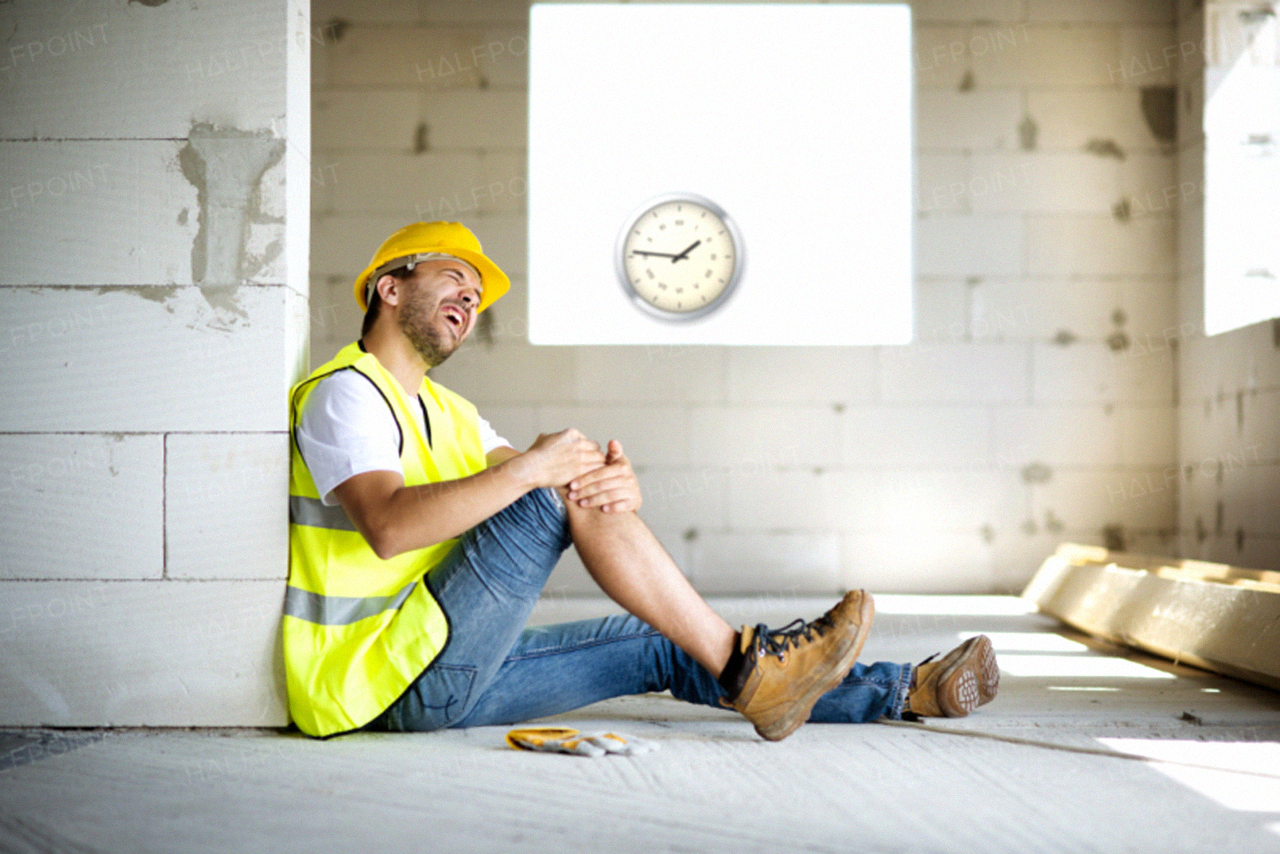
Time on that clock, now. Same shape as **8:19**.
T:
**1:46**
